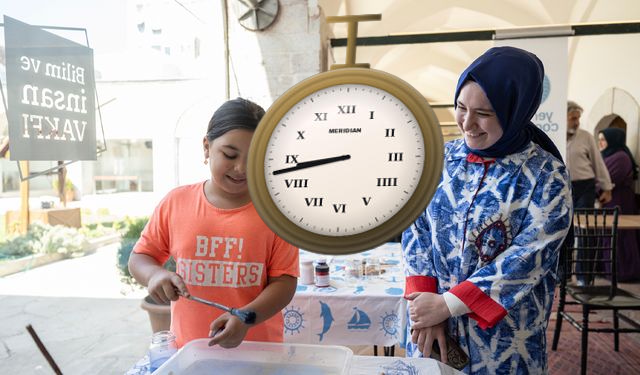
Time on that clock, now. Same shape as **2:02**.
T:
**8:43**
